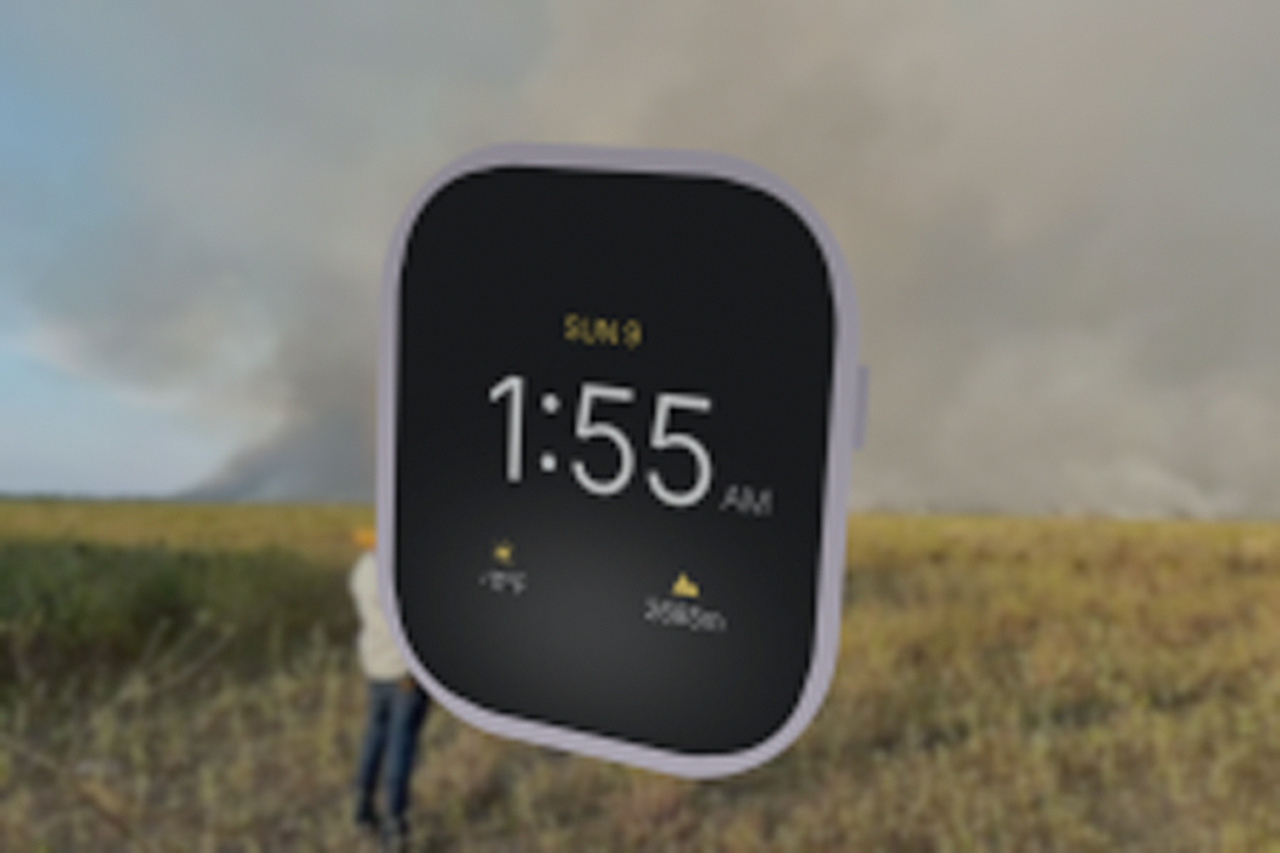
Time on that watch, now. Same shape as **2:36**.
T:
**1:55**
